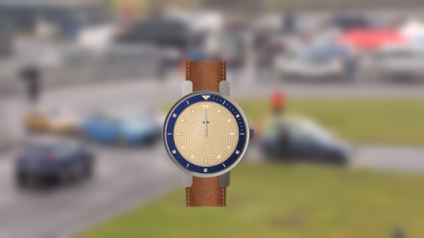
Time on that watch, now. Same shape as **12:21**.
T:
**12:00**
